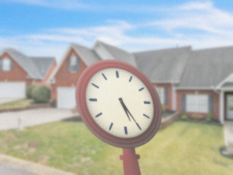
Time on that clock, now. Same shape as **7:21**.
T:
**5:25**
